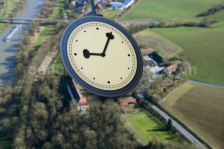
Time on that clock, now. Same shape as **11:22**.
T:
**9:05**
